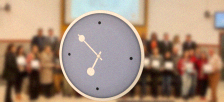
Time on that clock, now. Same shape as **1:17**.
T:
**6:52**
